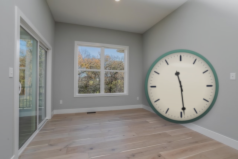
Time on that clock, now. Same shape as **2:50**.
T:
**11:29**
